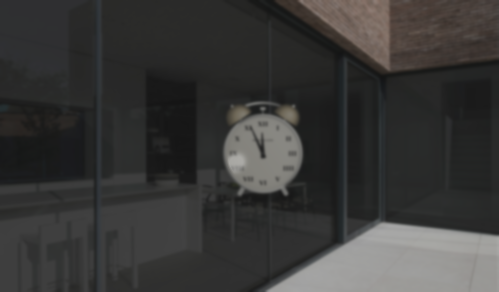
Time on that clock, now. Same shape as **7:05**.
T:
**11:56**
